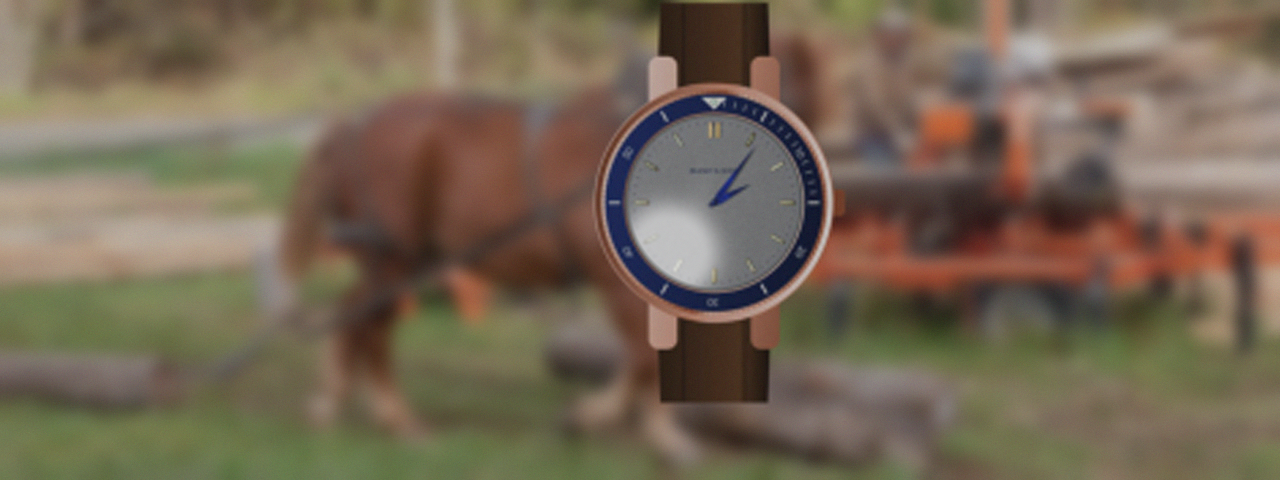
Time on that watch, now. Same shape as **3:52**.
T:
**2:06**
